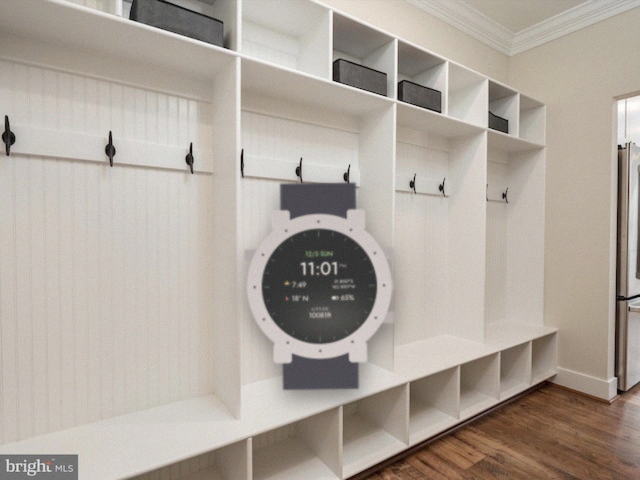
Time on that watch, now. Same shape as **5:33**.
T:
**11:01**
